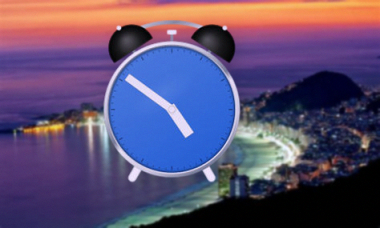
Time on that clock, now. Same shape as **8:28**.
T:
**4:51**
